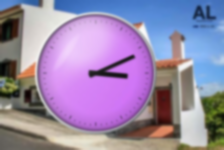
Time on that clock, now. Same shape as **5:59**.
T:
**3:11**
